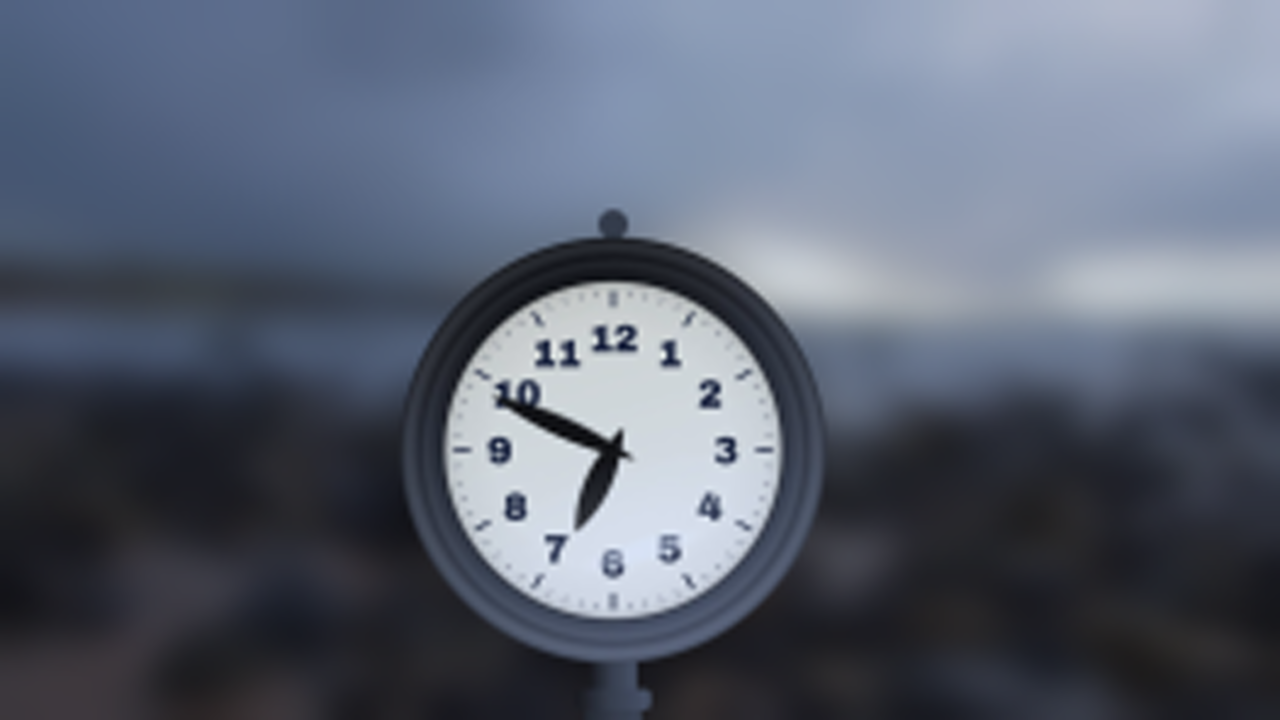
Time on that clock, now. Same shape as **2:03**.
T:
**6:49**
